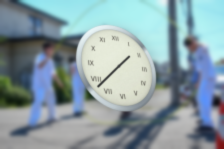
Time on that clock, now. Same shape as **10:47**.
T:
**1:38**
